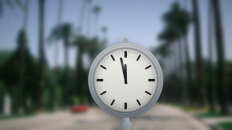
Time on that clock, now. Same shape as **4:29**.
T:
**11:58**
